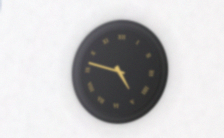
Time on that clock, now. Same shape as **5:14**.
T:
**4:47**
